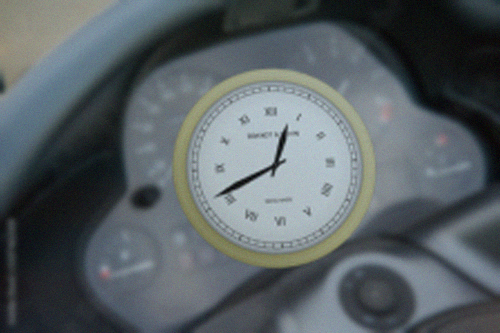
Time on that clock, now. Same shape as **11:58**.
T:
**12:41**
